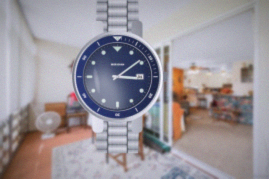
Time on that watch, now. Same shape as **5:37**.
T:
**3:09**
